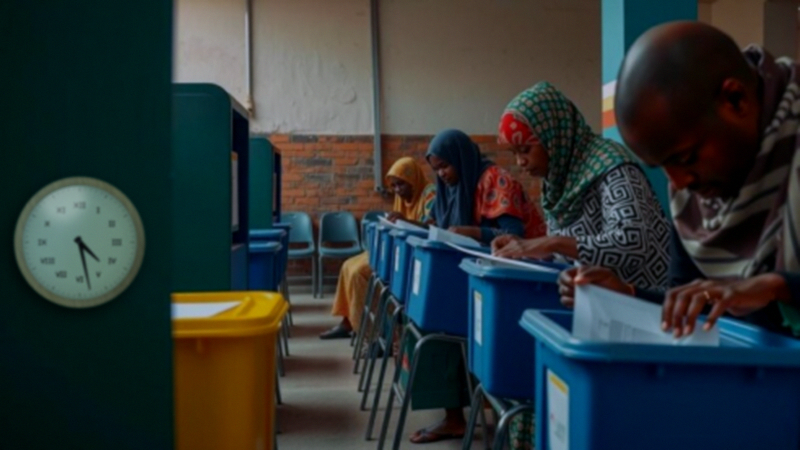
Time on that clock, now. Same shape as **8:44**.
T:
**4:28**
